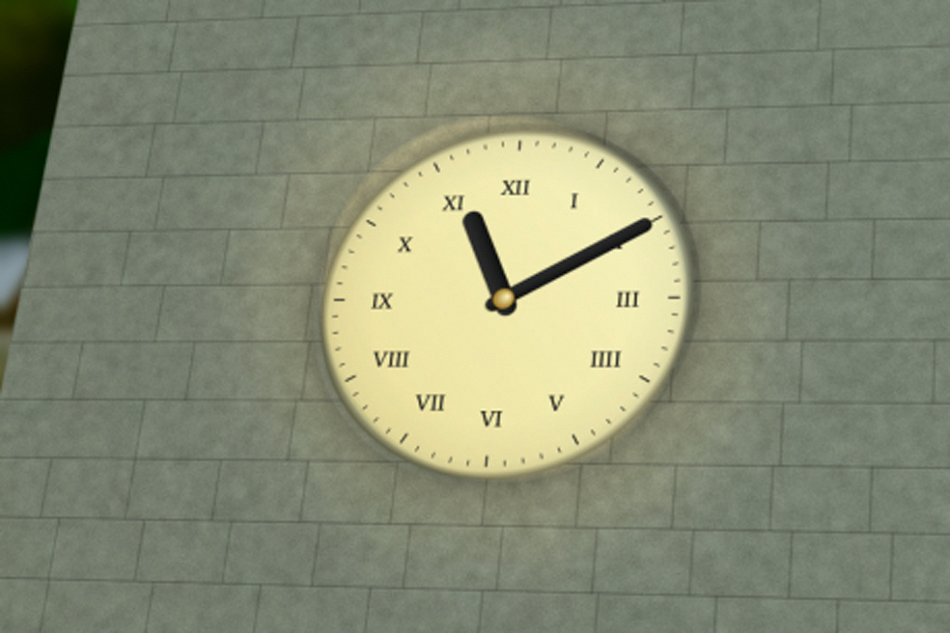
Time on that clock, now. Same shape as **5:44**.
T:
**11:10**
